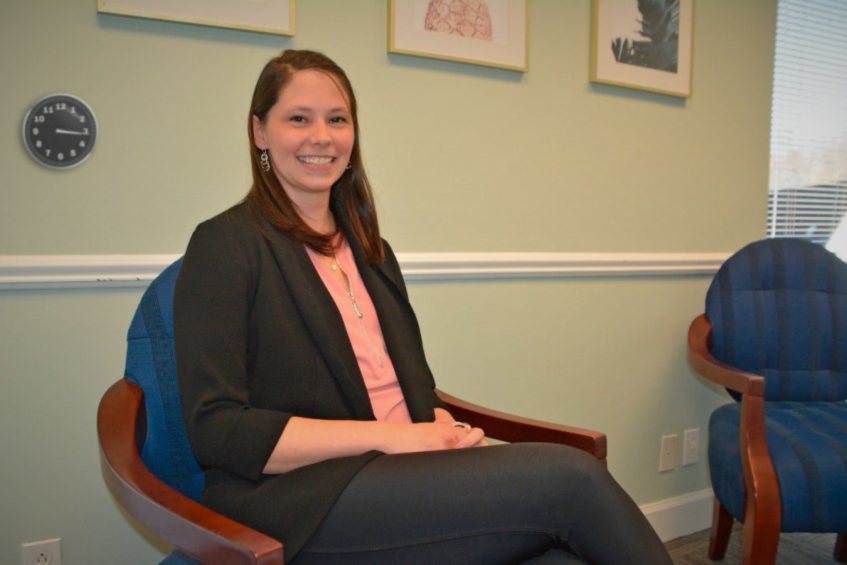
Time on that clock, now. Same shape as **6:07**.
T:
**3:16**
